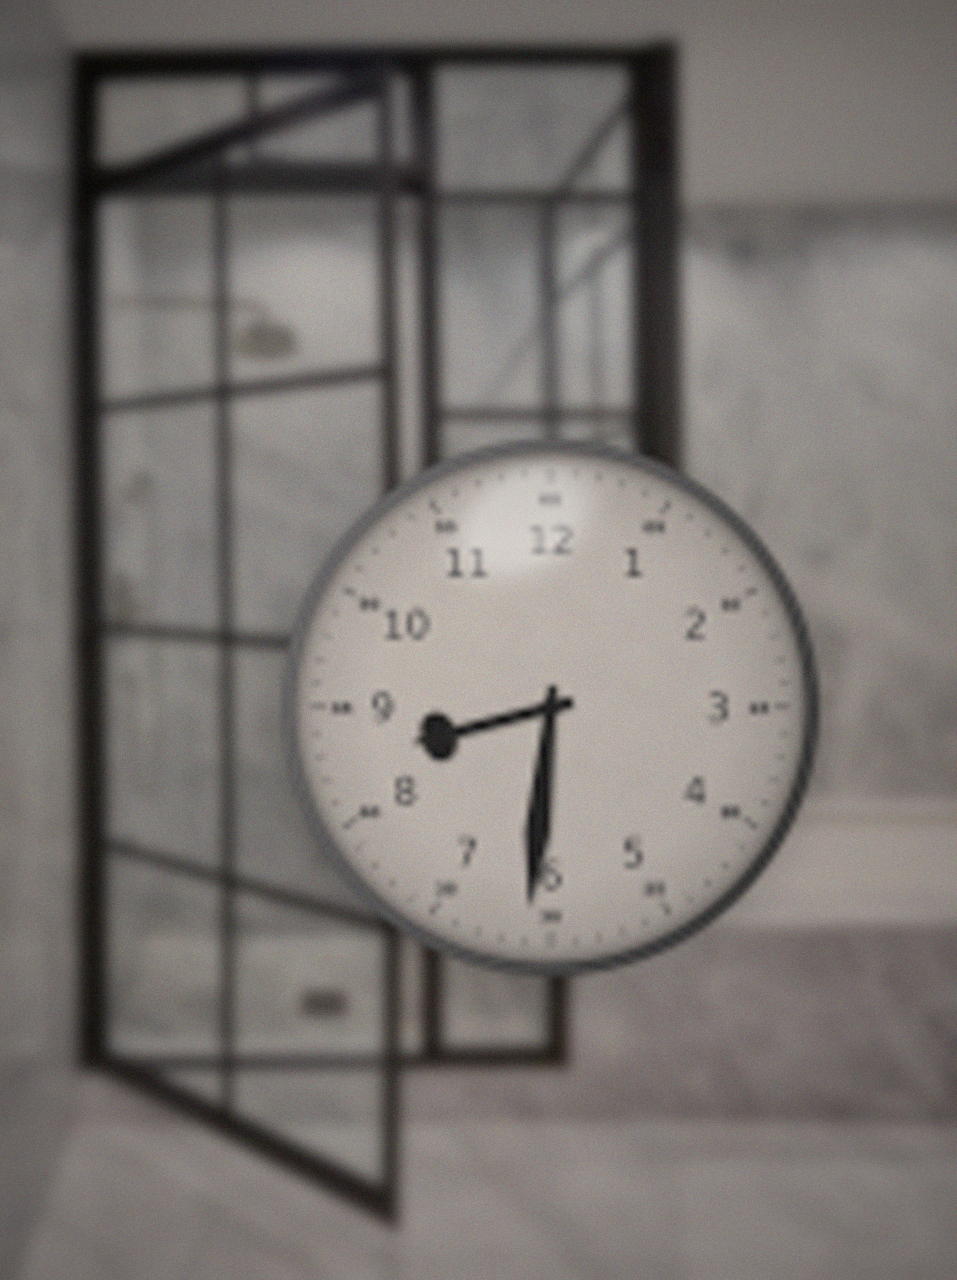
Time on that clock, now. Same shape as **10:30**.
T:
**8:31**
